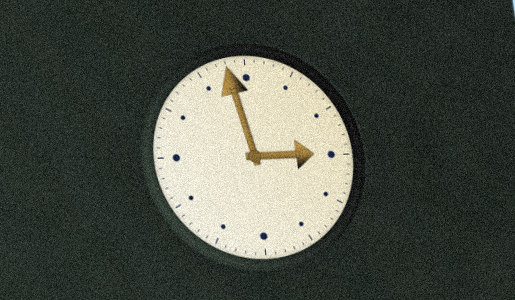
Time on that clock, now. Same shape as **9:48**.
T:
**2:58**
